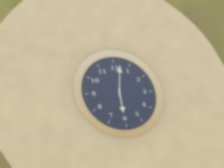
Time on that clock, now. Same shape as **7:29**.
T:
**6:02**
